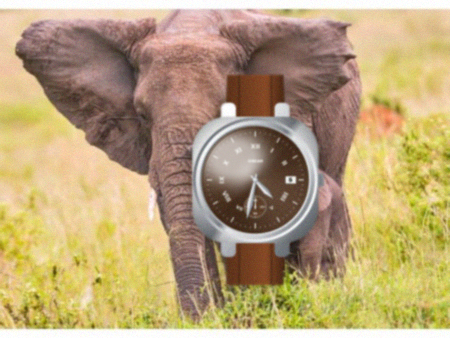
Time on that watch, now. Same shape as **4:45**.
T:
**4:32**
